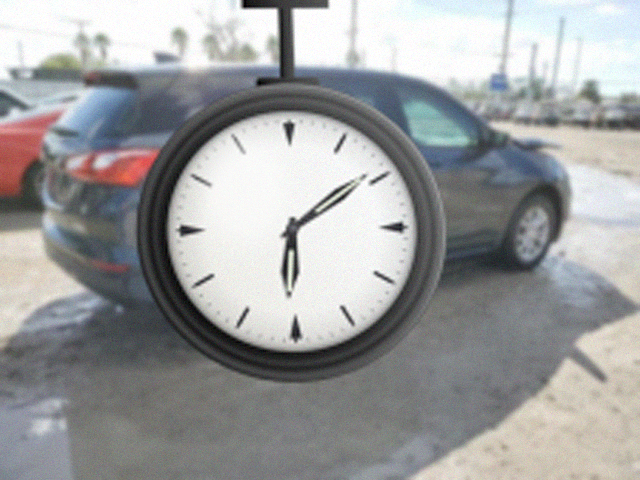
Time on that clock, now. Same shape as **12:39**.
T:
**6:09**
